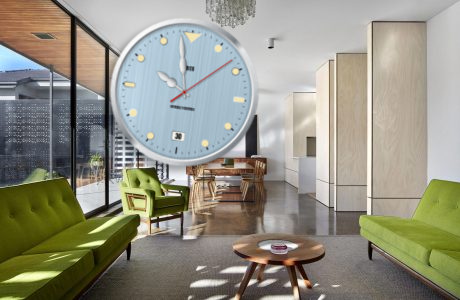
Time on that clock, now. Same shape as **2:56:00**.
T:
**9:58:08**
